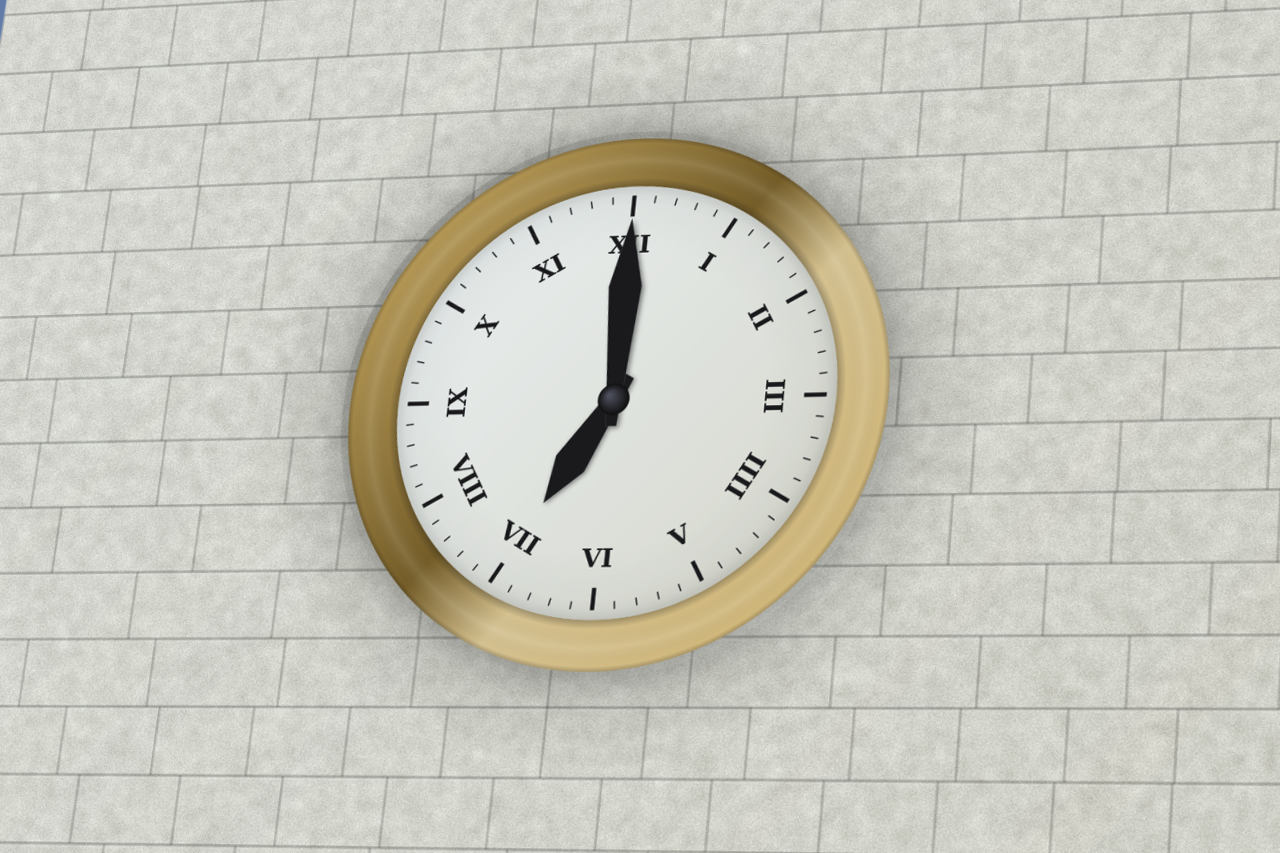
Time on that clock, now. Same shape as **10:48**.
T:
**7:00**
